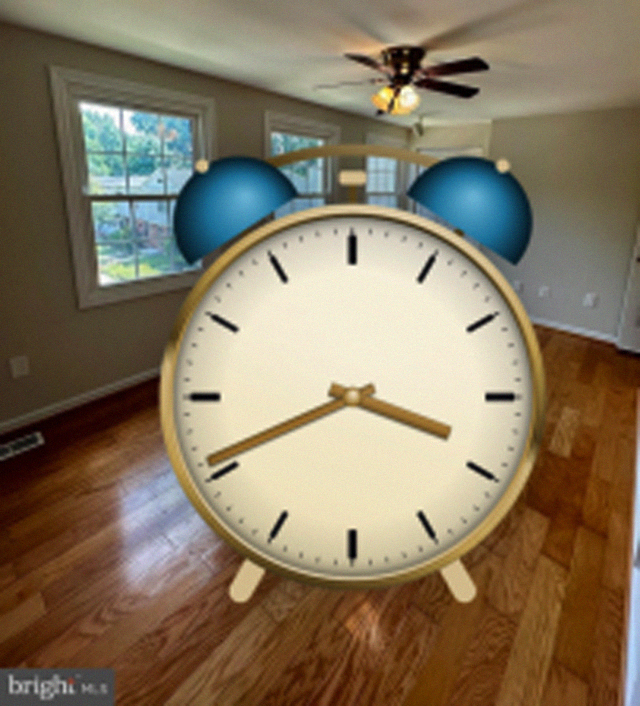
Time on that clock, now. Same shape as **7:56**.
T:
**3:41**
